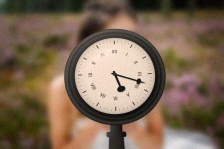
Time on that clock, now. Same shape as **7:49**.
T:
**5:18**
